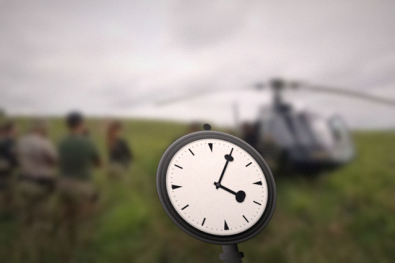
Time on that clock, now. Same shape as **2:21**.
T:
**4:05**
